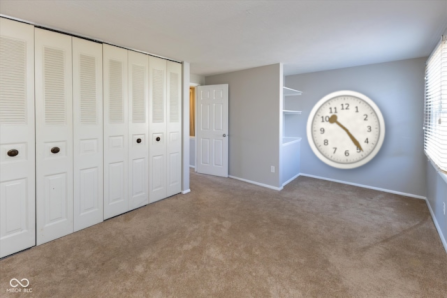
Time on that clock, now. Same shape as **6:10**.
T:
**10:24**
